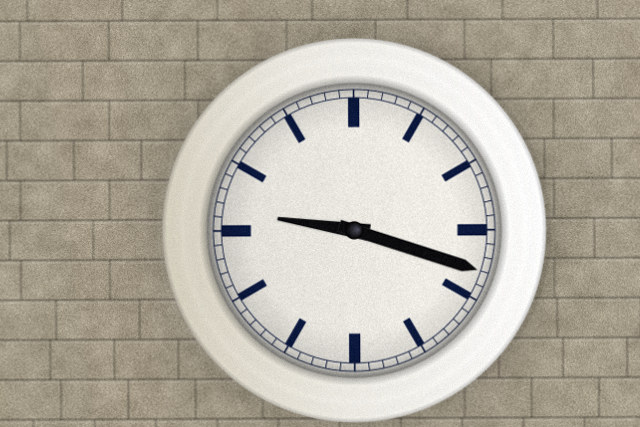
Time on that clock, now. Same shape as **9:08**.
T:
**9:18**
